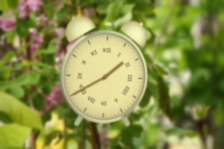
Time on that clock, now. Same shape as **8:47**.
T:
**1:40**
